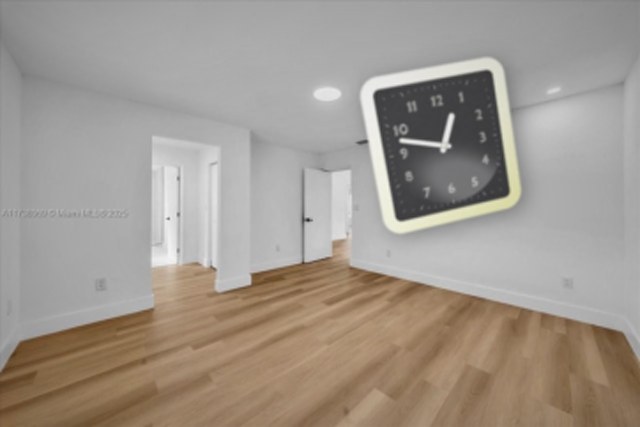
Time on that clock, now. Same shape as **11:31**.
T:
**12:48**
